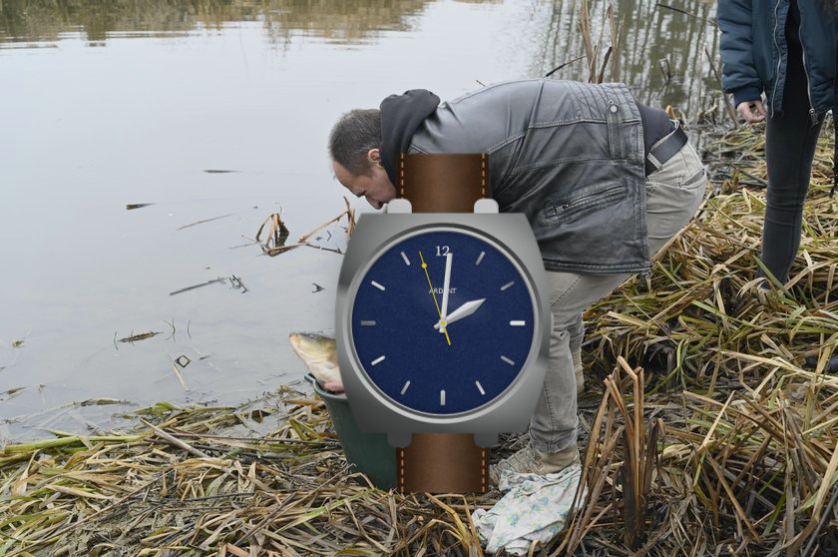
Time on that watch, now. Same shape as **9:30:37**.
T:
**2:00:57**
